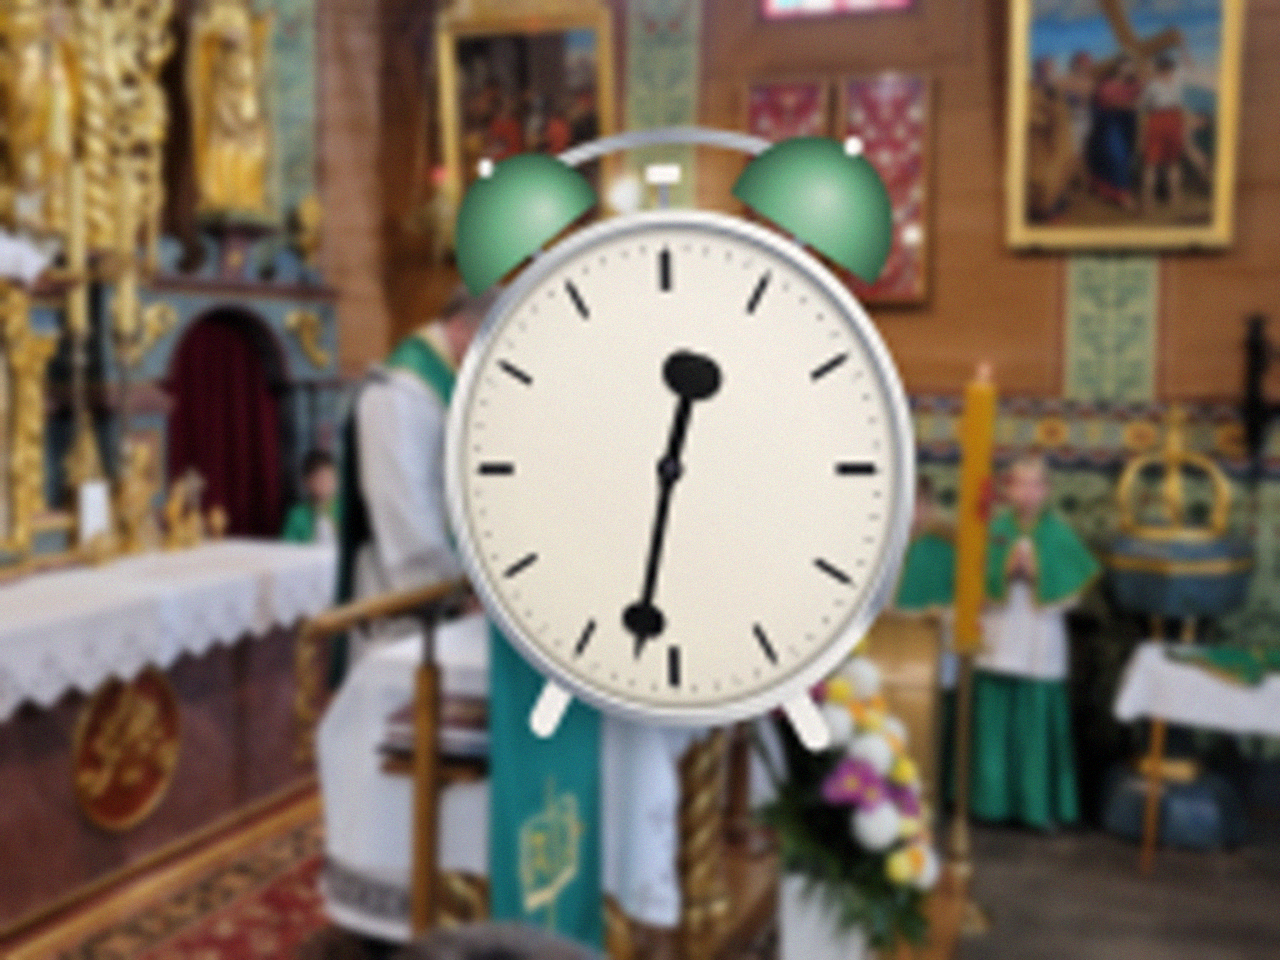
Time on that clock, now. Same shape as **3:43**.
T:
**12:32**
